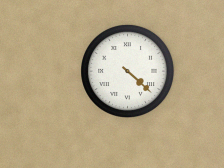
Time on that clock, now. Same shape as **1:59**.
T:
**4:22**
